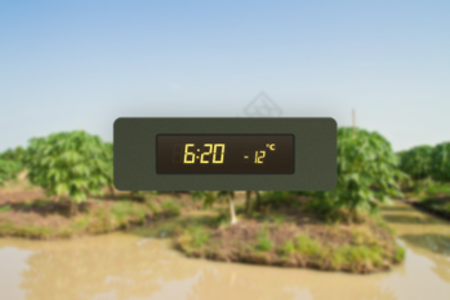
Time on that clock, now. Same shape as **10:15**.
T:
**6:20**
